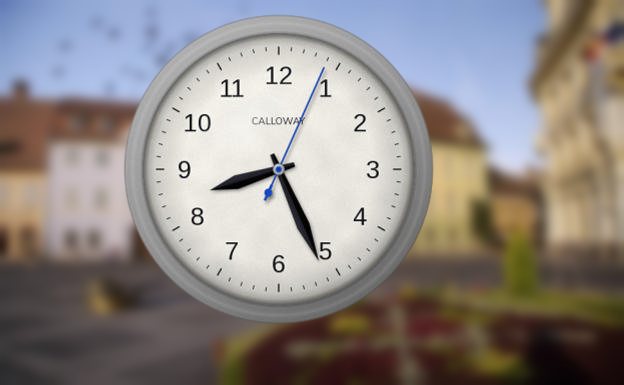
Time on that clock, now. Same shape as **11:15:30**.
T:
**8:26:04**
